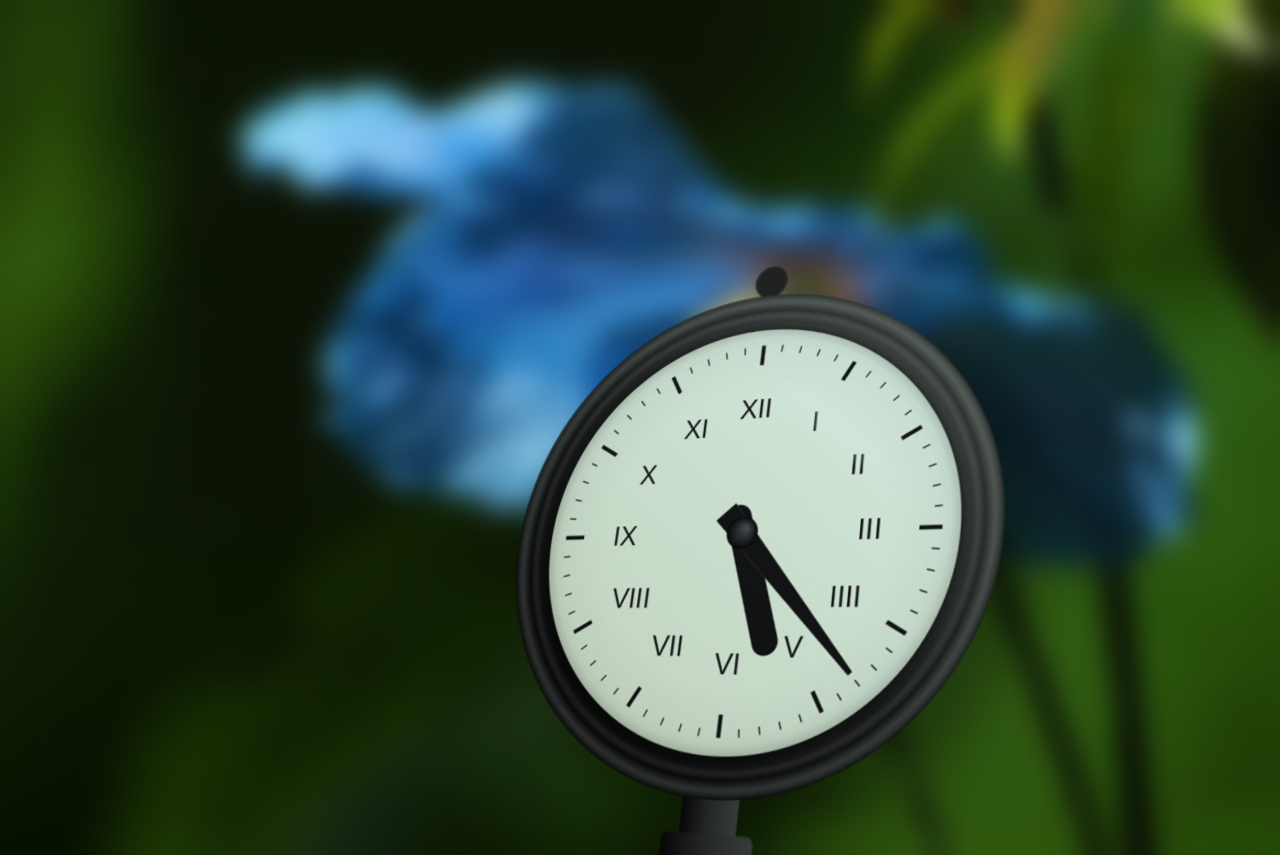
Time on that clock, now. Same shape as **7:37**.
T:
**5:23**
